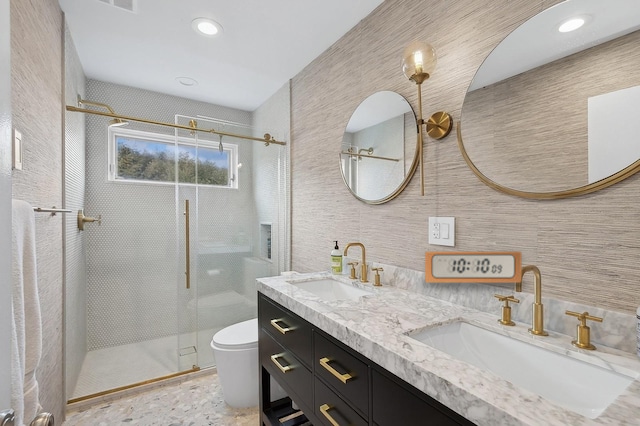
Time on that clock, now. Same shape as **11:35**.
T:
**10:10**
